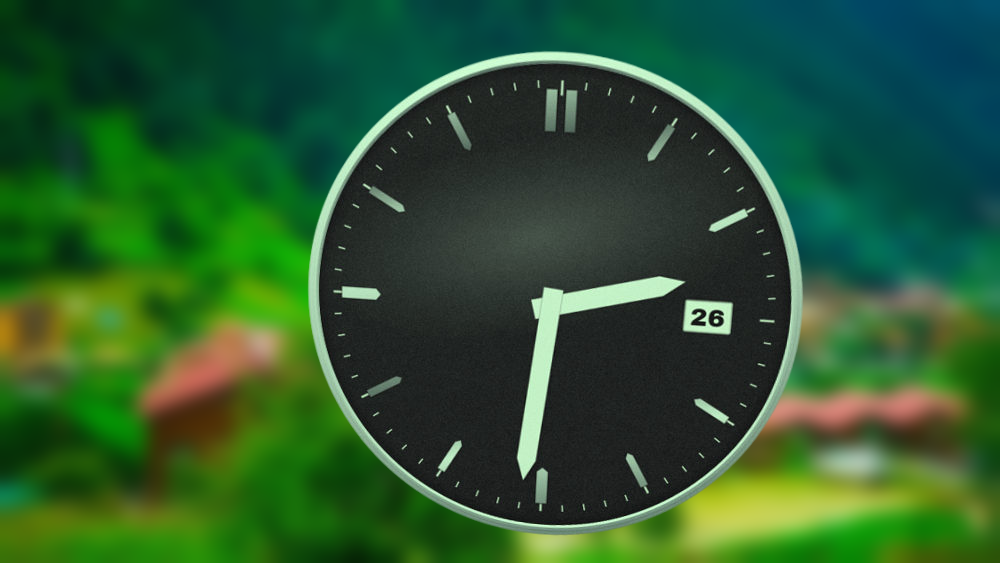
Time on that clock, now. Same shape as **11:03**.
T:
**2:31**
